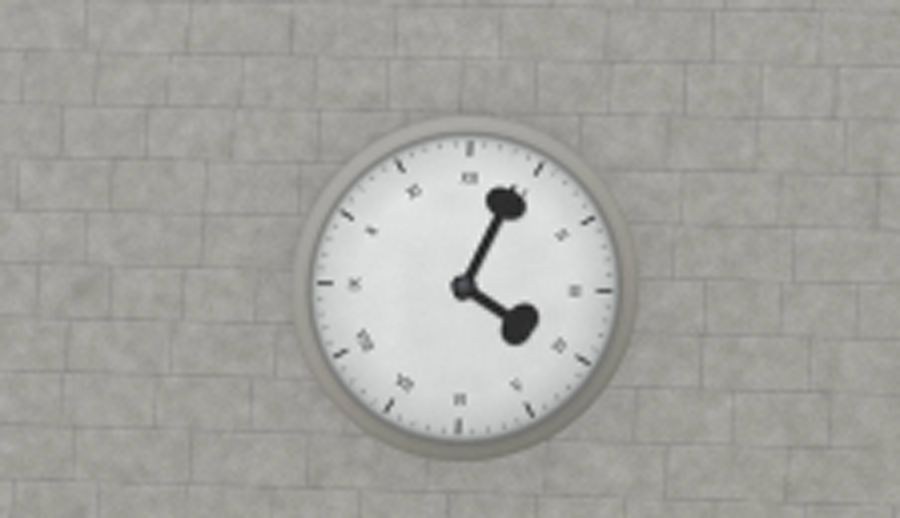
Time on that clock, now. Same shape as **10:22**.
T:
**4:04**
